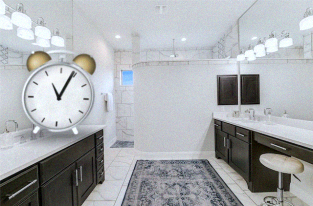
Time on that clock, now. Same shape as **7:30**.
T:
**11:04**
